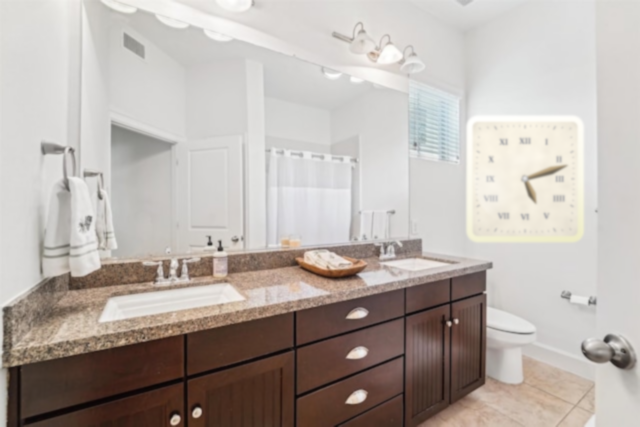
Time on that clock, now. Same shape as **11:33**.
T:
**5:12**
